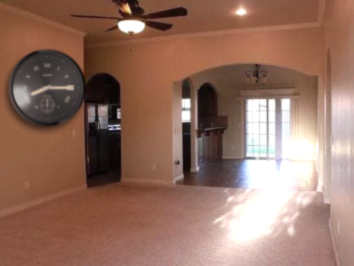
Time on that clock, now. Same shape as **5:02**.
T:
**8:15**
